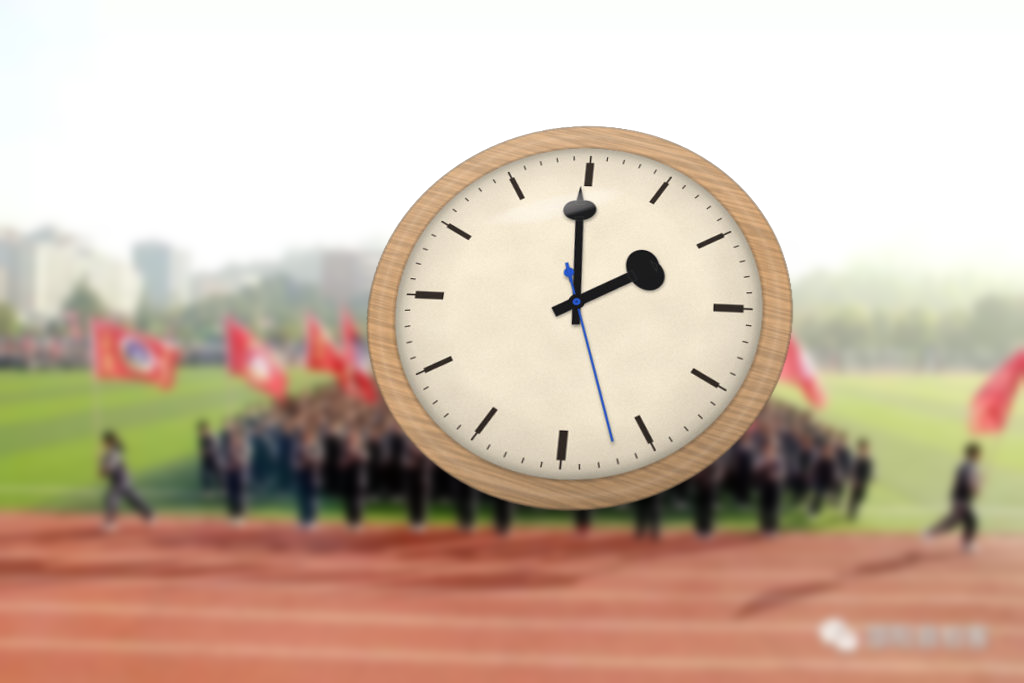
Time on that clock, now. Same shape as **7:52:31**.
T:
**1:59:27**
